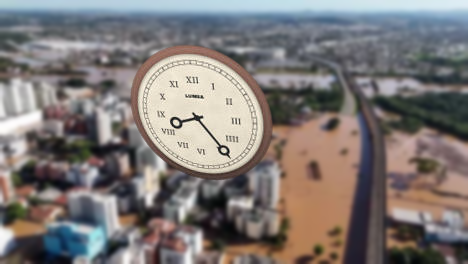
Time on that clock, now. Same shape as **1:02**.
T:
**8:24**
